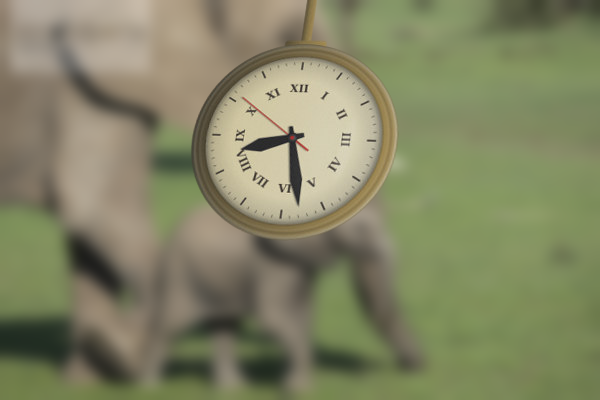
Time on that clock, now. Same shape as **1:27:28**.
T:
**8:27:51**
